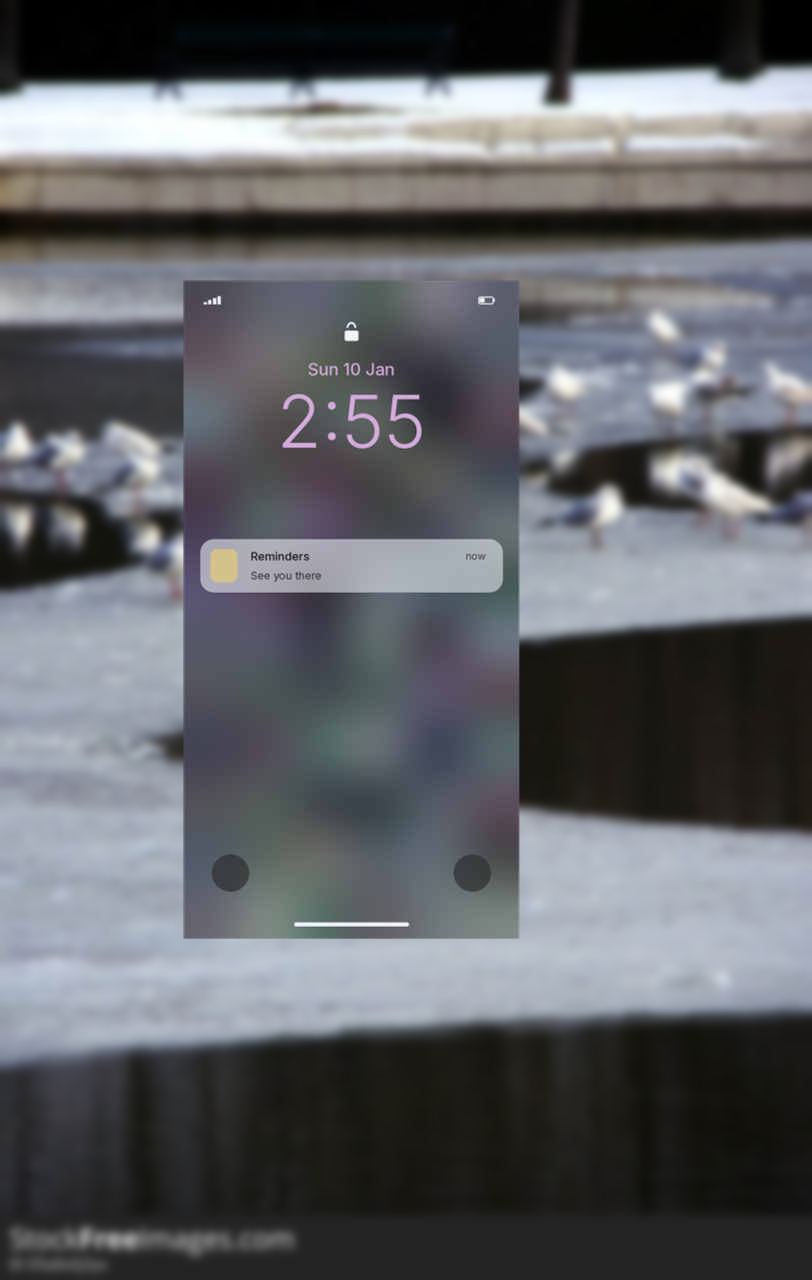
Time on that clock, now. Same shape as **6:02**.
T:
**2:55**
